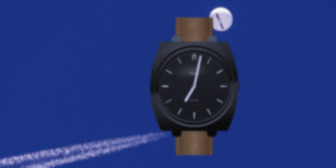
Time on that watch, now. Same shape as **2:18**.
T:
**7:02**
